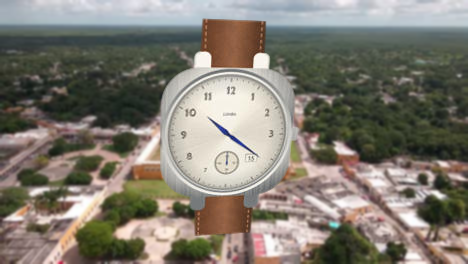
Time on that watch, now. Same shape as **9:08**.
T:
**10:21**
